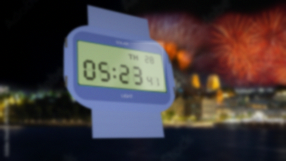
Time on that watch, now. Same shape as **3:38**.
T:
**5:23**
